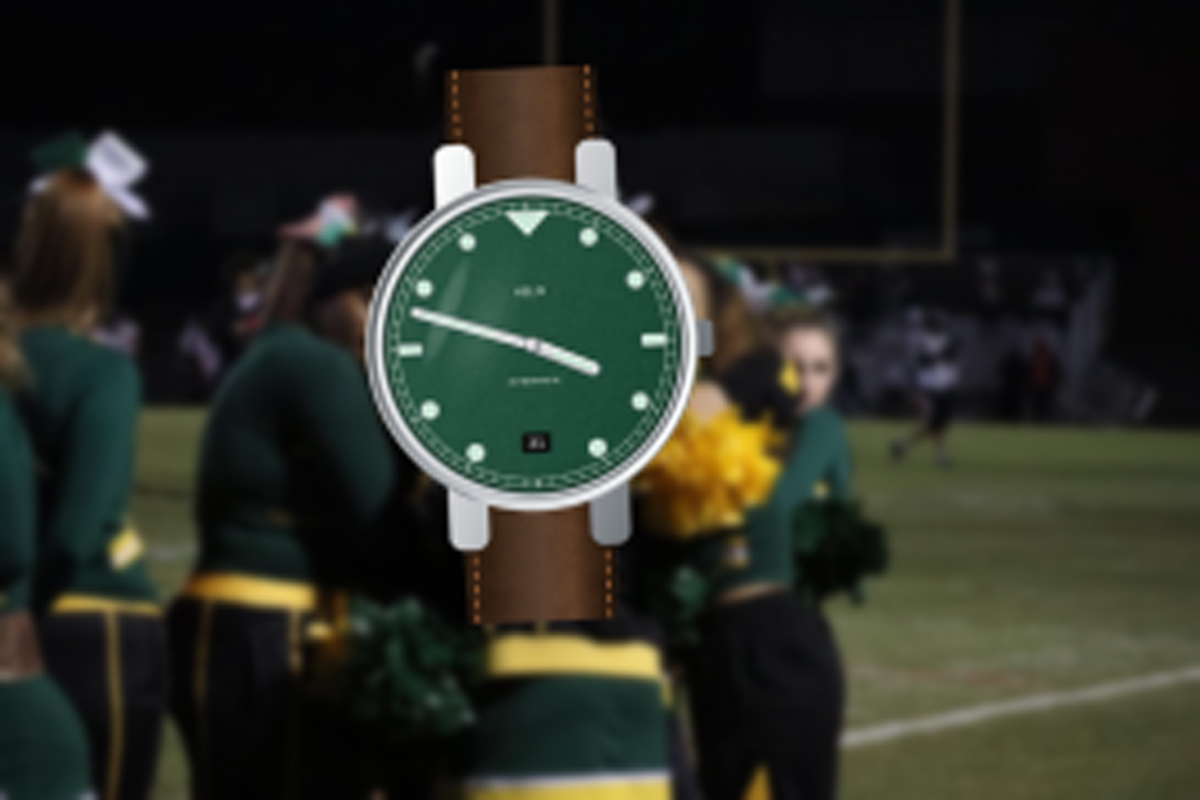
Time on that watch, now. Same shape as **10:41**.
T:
**3:48**
